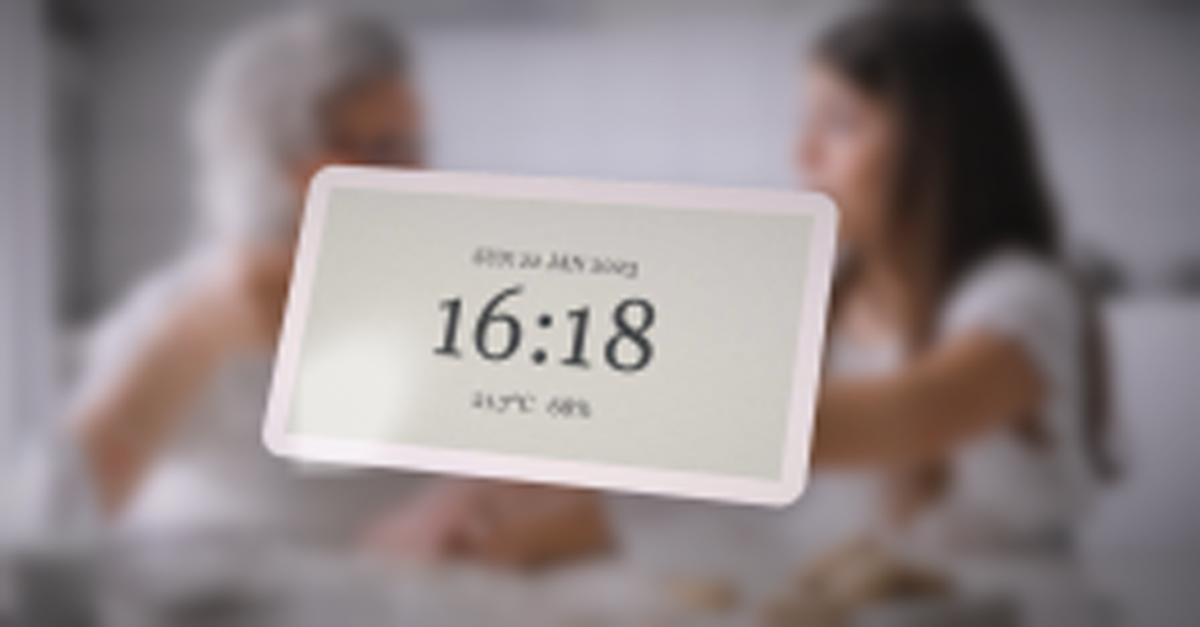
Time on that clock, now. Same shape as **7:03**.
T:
**16:18**
